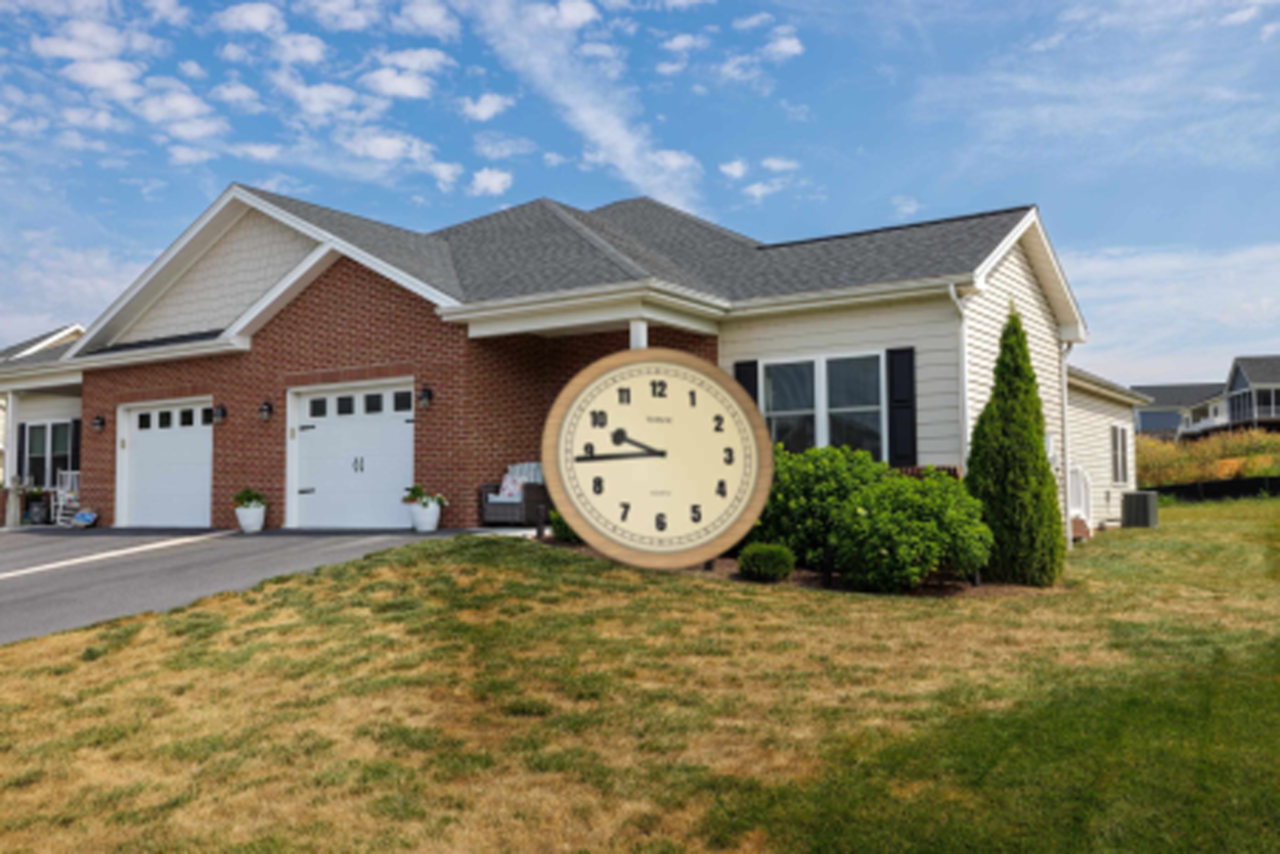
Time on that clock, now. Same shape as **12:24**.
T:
**9:44**
